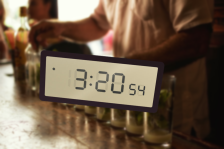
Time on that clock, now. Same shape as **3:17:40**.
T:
**3:20:54**
